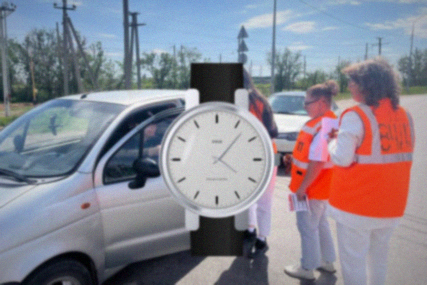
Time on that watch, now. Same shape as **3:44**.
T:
**4:07**
